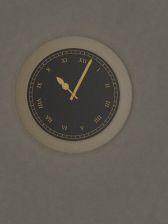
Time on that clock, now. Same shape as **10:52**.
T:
**10:02**
